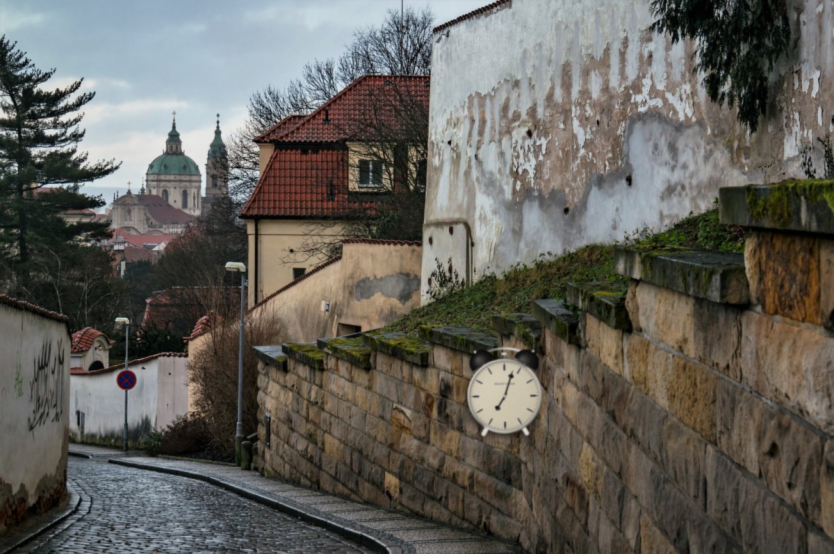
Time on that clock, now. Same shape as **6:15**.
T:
**7:03**
